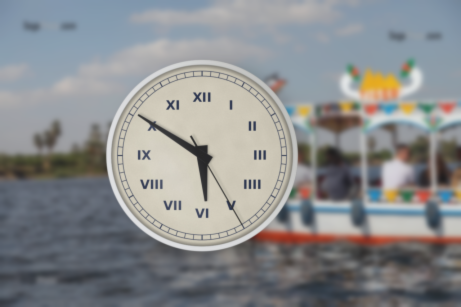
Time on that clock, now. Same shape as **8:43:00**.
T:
**5:50:25**
